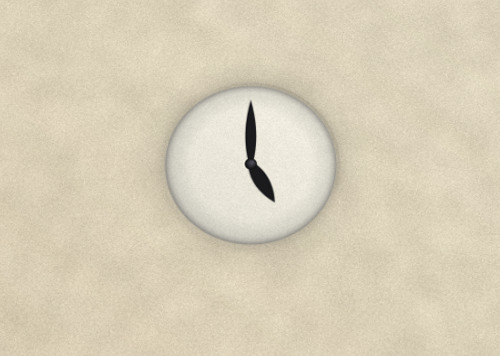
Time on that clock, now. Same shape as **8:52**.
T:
**5:00**
